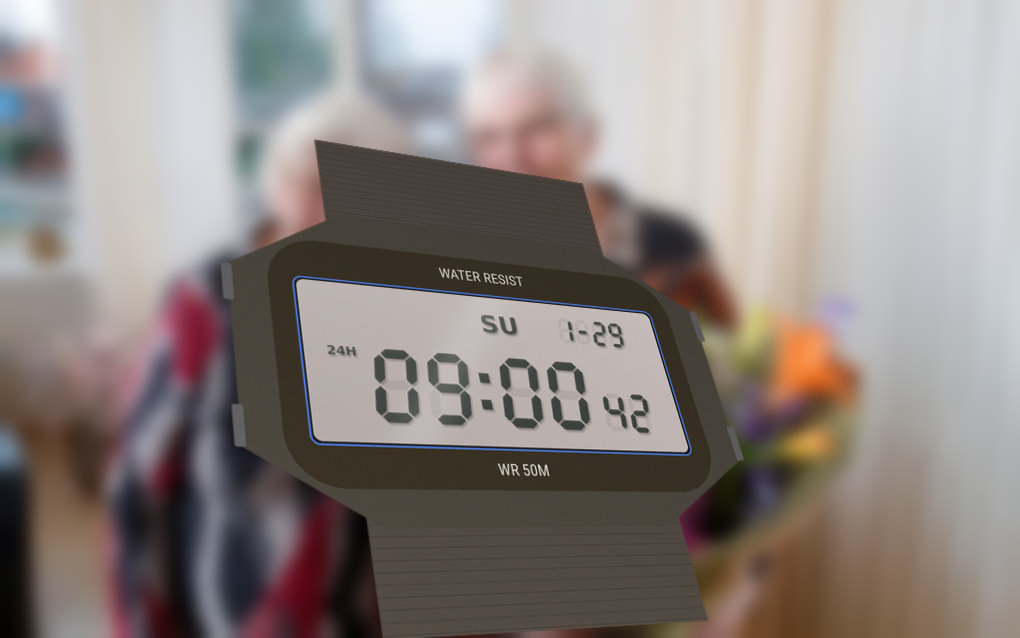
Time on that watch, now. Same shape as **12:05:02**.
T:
**9:00:42**
